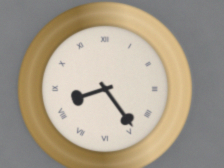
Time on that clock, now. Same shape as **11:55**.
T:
**8:24**
